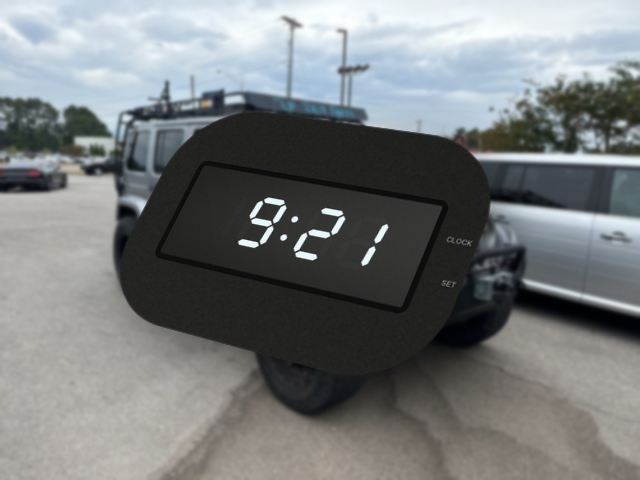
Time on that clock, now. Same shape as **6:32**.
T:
**9:21**
